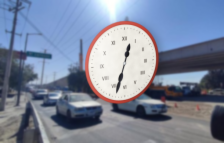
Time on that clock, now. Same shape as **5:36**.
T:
**12:33**
